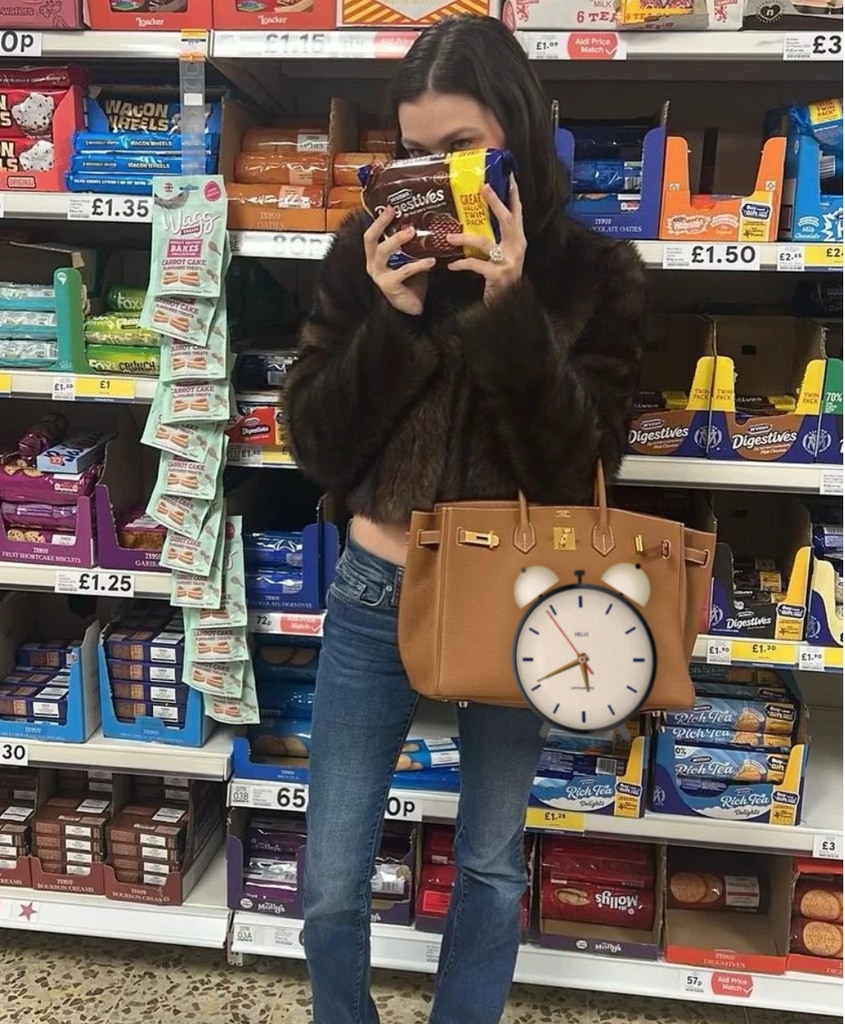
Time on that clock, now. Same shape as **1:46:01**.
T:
**5:40:54**
